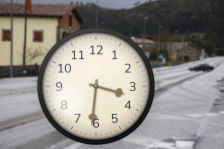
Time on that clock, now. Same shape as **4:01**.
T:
**3:31**
